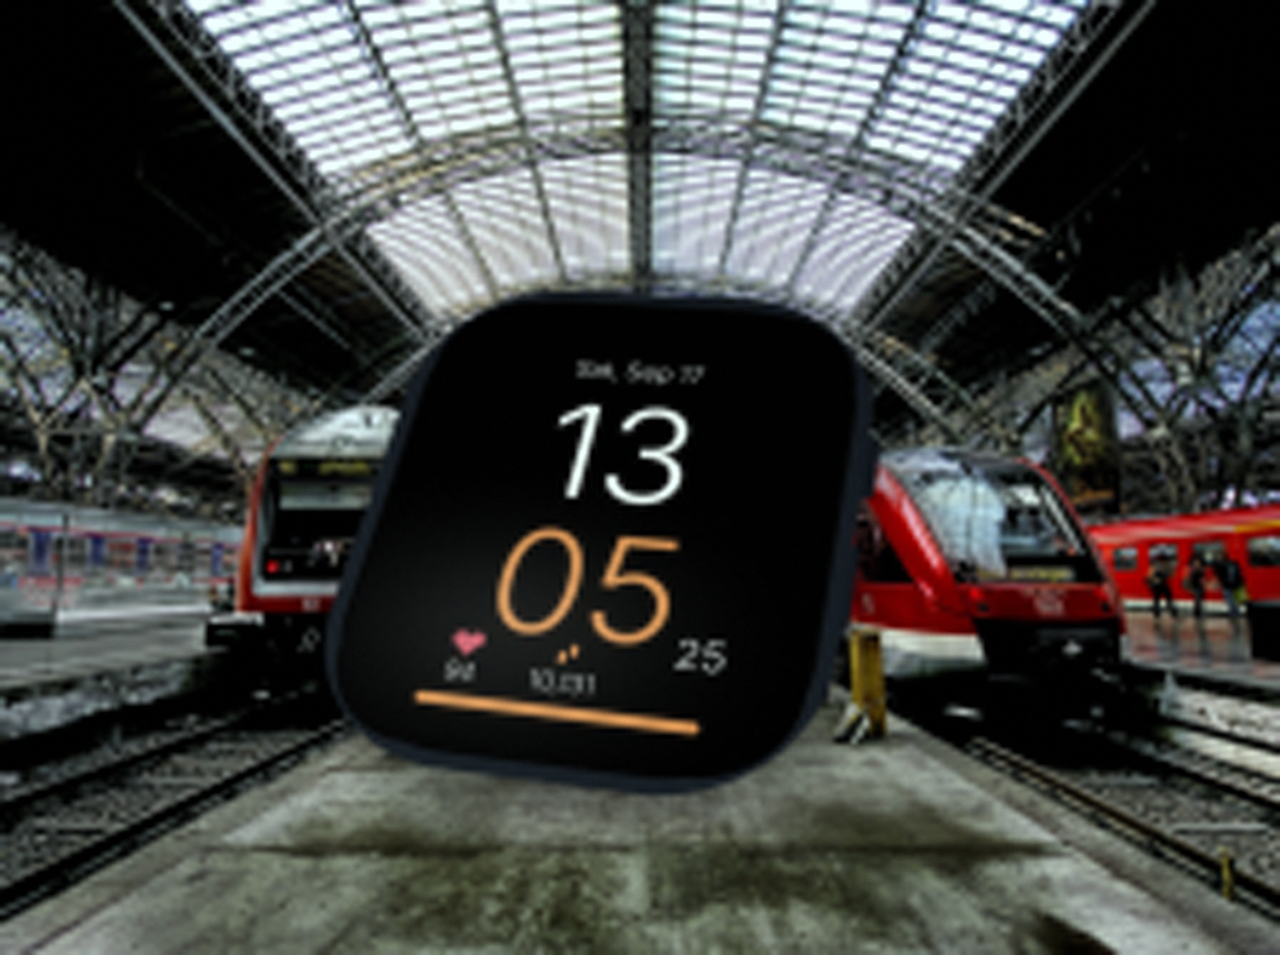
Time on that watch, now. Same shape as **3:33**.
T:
**13:05**
